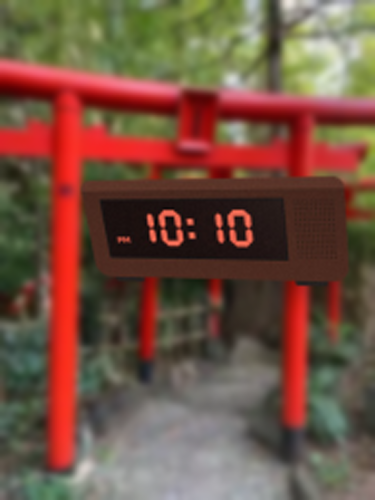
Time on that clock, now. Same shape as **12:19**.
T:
**10:10**
